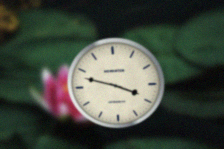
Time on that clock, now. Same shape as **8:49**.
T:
**3:48**
